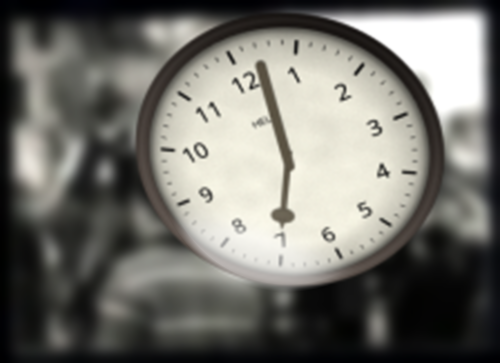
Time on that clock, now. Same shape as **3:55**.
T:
**7:02**
